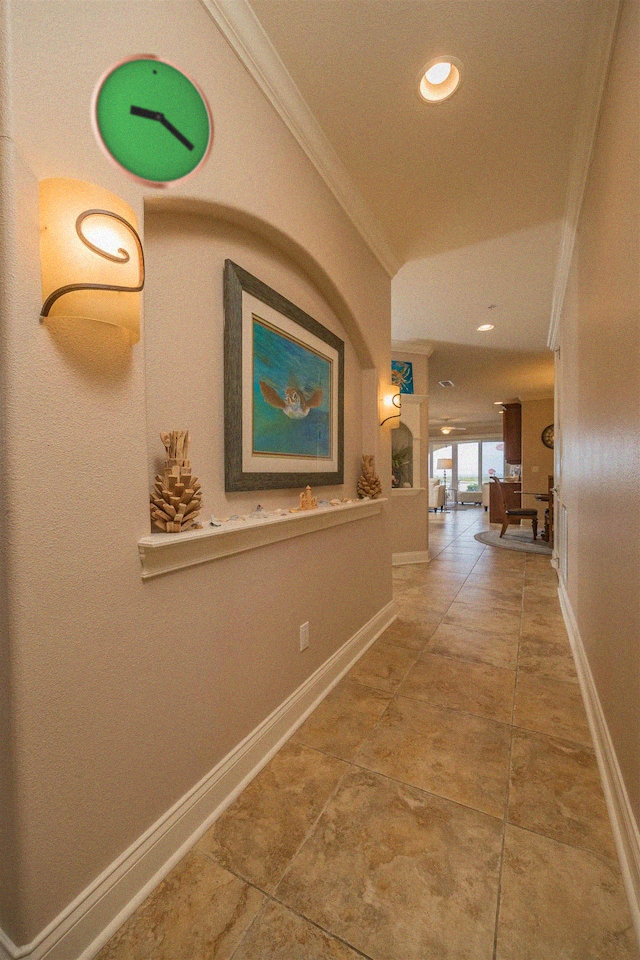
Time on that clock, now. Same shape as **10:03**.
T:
**9:22**
